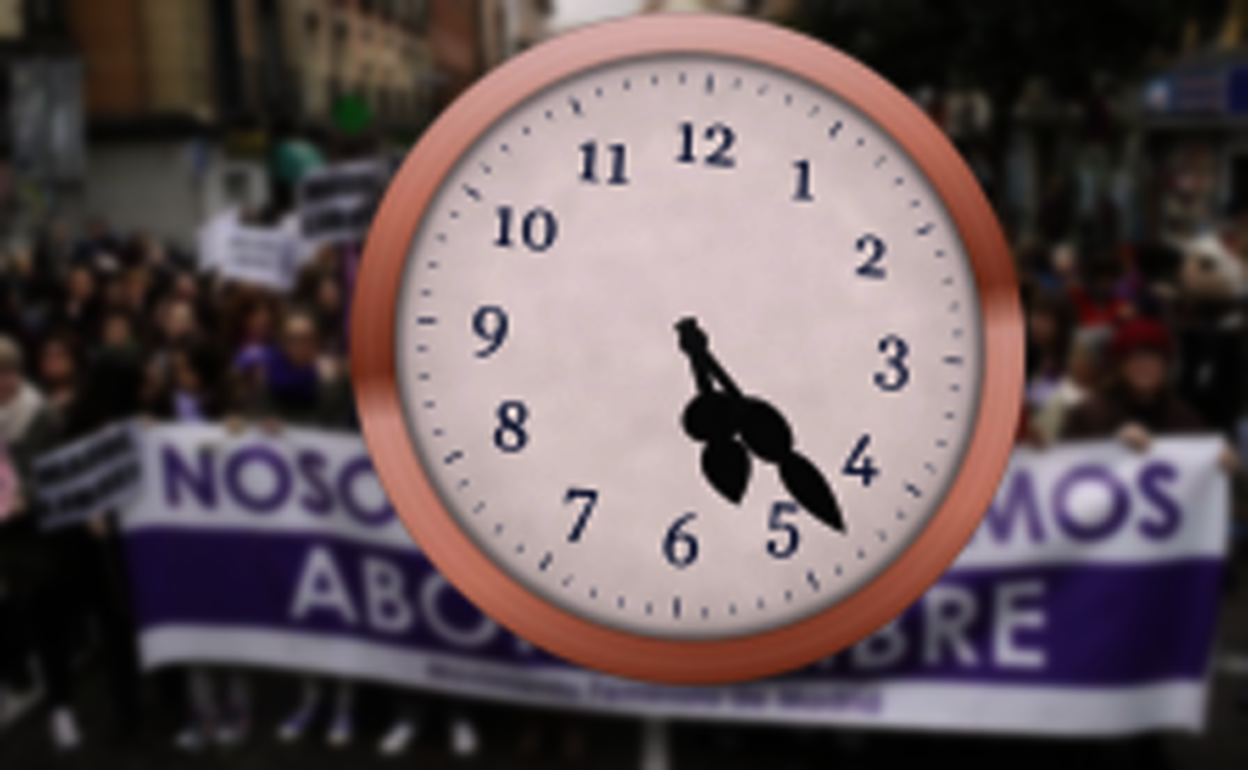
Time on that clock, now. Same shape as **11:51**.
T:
**5:23**
